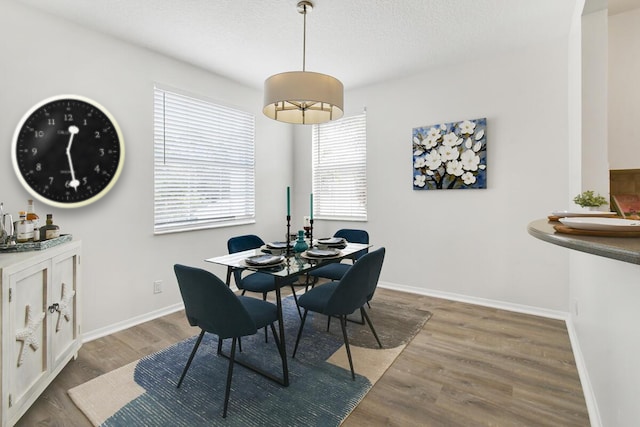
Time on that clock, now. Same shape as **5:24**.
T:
**12:28**
